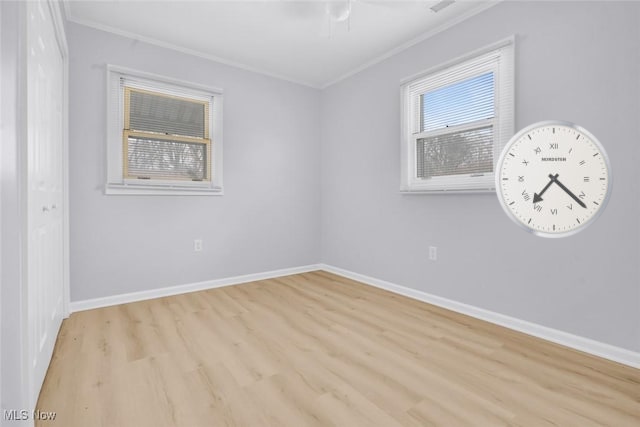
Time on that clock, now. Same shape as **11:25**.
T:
**7:22**
